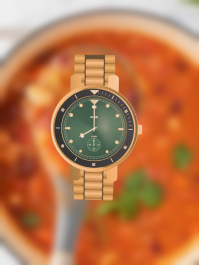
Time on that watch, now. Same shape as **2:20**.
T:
**8:00**
